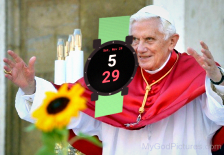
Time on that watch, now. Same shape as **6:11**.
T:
**5:29**
